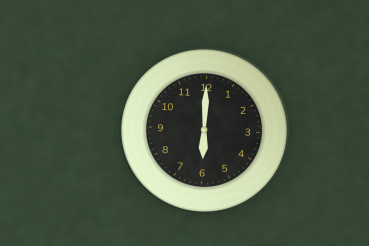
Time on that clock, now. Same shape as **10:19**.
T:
**6:00**
